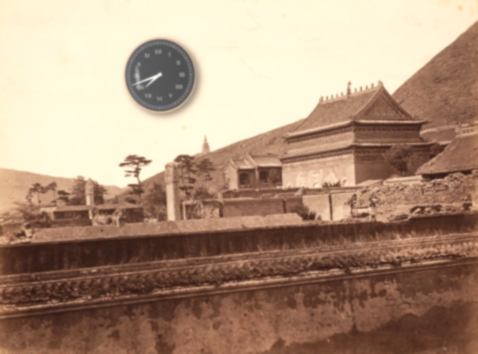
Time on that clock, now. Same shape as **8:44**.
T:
**7:42**
